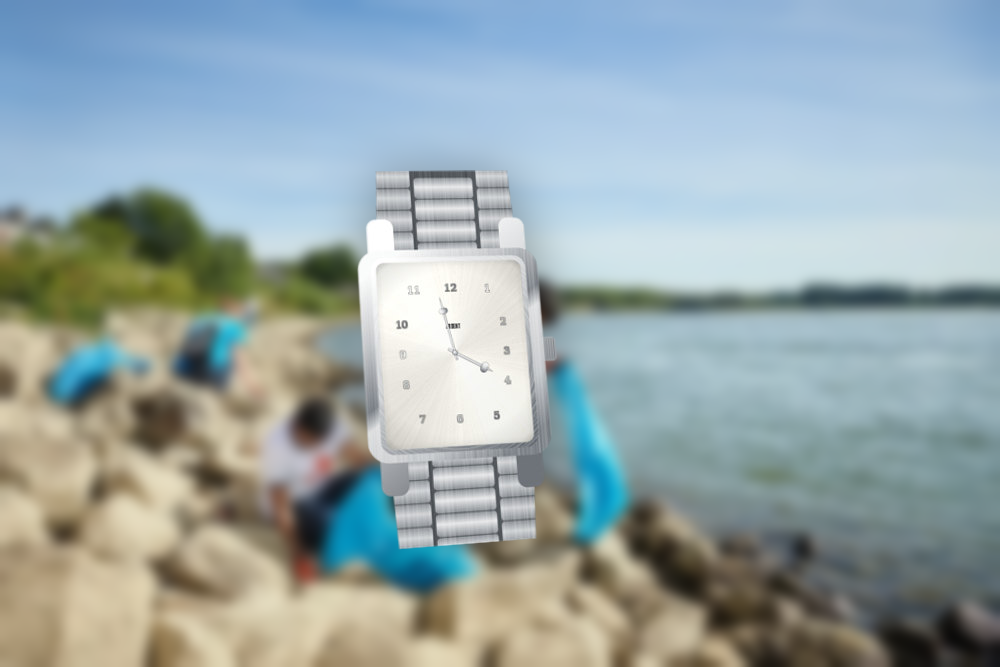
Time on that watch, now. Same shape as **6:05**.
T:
**3:58**
